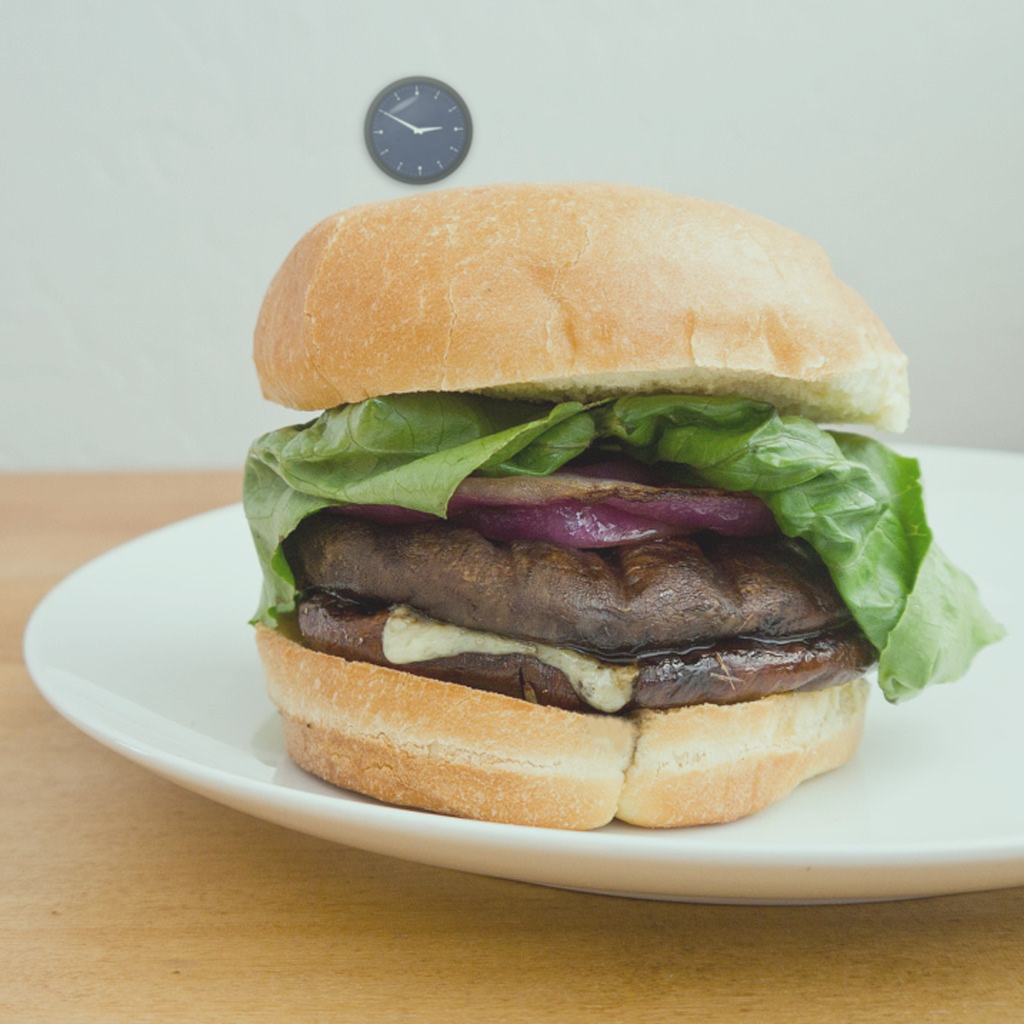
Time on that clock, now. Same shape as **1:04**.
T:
**2:50**
